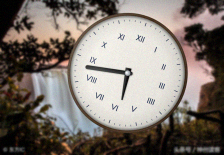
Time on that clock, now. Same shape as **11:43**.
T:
**5:43**
